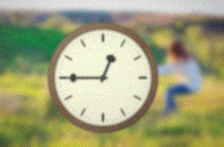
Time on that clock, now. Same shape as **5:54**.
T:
**12:45**
